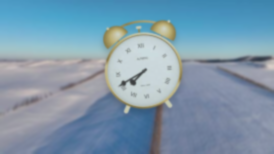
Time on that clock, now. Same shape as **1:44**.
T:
**7:41**
